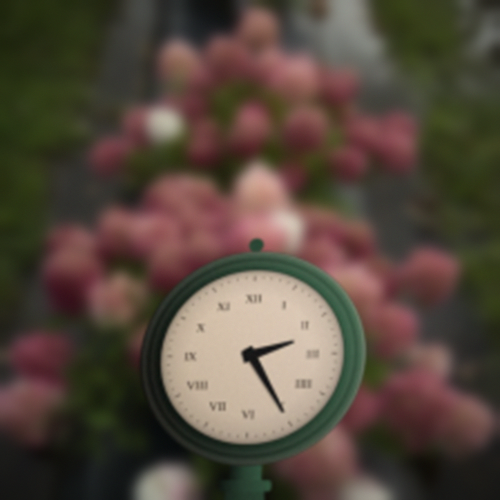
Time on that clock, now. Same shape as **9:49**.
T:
**2:25**
